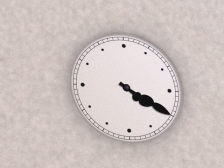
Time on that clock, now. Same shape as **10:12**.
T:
**4:20**
